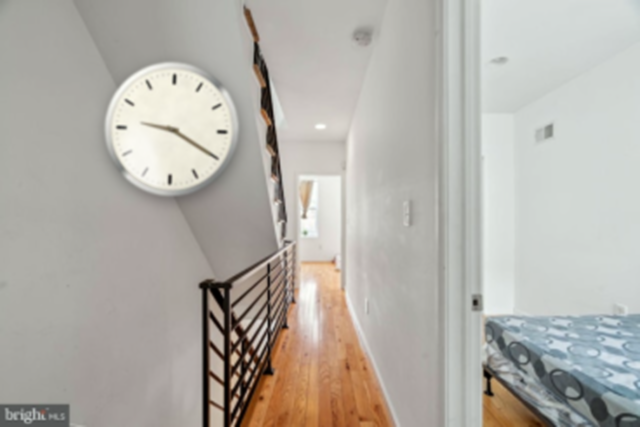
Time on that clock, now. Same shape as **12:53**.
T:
**9:20**
